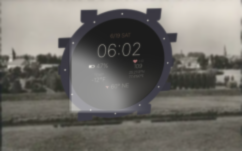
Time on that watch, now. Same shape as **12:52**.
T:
**6:02**
